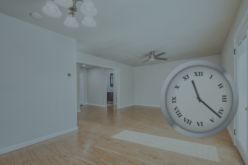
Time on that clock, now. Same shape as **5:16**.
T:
**11:22**
